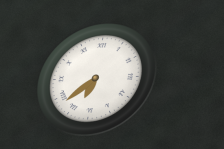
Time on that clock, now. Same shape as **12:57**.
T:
**6:38**
